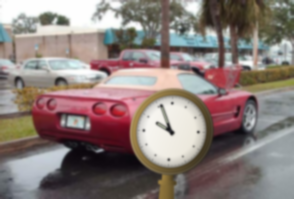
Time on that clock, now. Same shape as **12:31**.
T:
**9:56**
